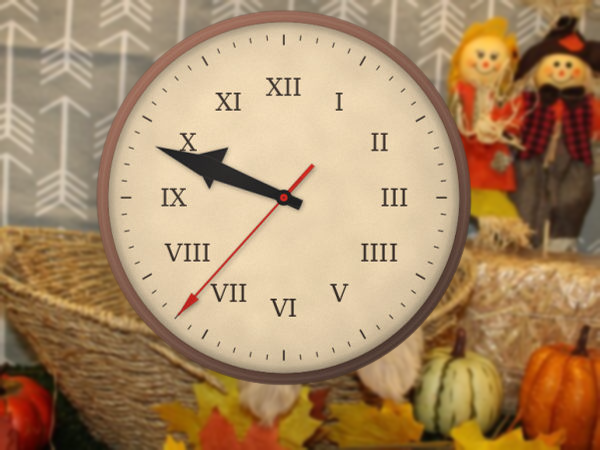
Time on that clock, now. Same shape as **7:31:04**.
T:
**9:48:37**
